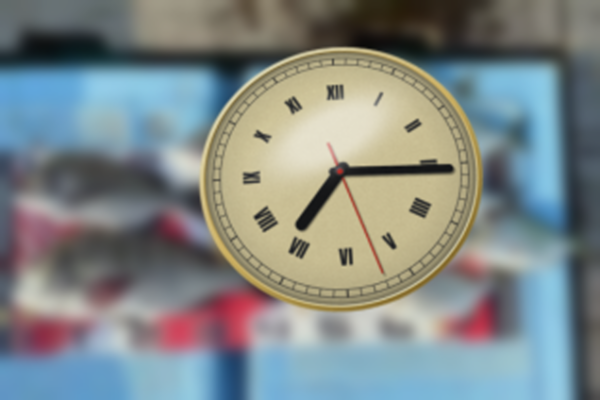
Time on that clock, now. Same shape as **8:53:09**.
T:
**7:15:27**
